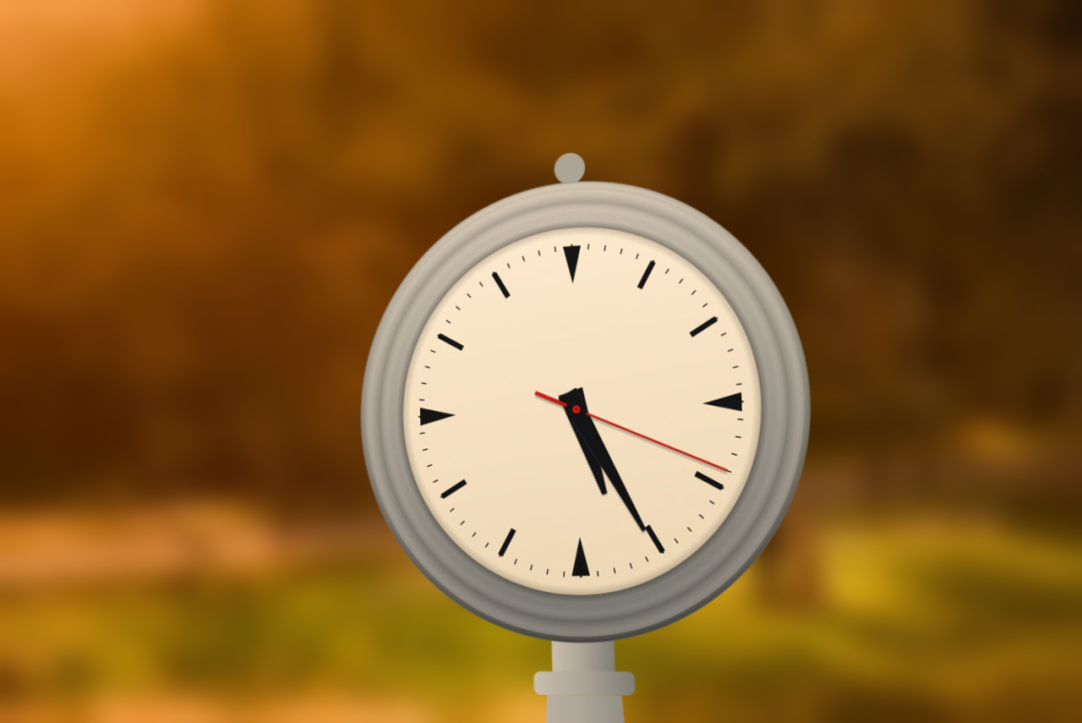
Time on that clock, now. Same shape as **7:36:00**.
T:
**5:25:19**
